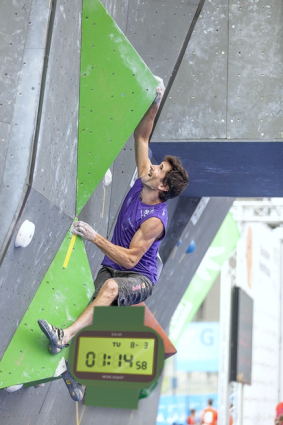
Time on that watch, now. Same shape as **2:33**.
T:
**1:14**
